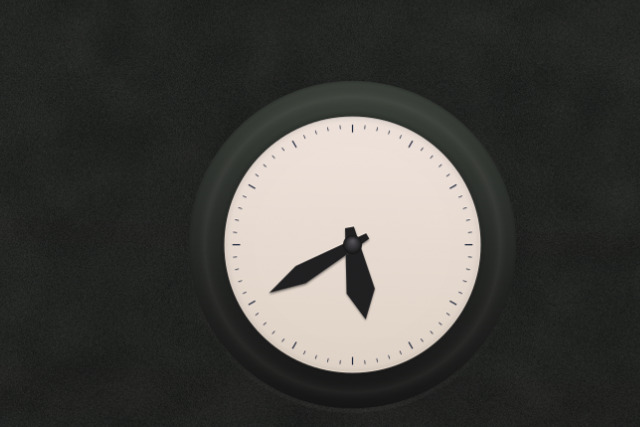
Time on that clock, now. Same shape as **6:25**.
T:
**5:40**
